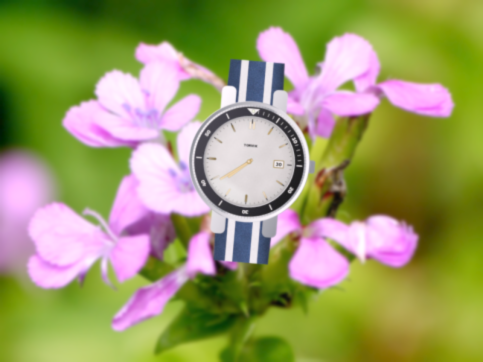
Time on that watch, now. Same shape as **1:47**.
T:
**7:39**
